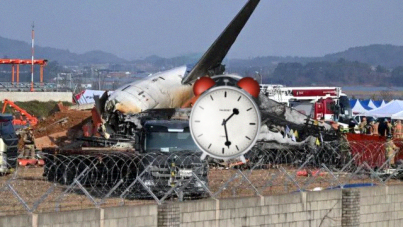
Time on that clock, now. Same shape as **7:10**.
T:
**1:28**
